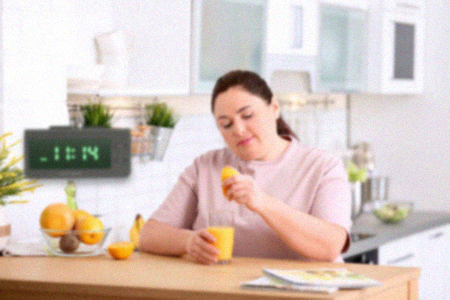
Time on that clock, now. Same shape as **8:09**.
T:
**11:14**
